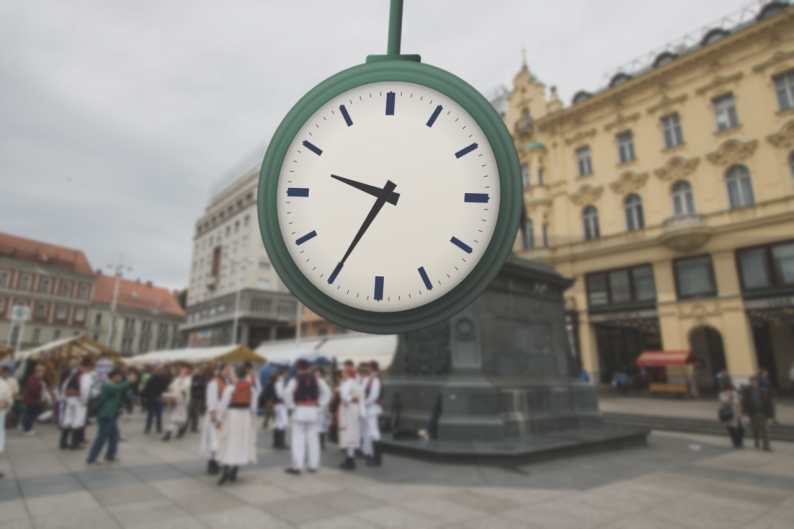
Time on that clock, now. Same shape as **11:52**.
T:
**9:35**
